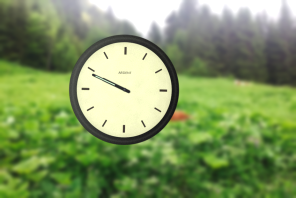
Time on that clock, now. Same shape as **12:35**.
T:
**9:49**
